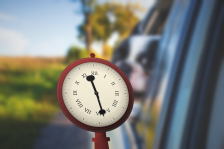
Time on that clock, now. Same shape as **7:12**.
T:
**11:28**
